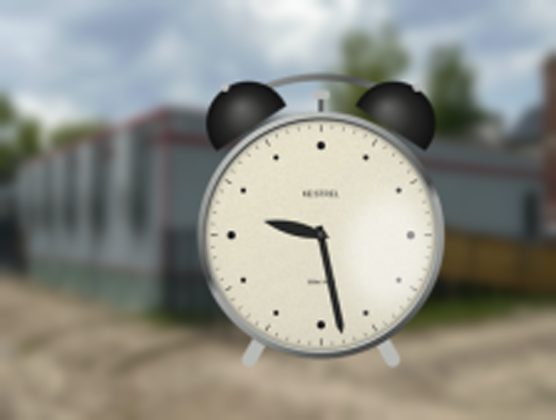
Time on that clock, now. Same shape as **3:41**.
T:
**9:28**
